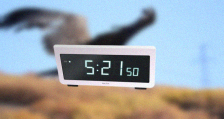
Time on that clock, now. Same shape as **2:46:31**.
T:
**5:21:50**
